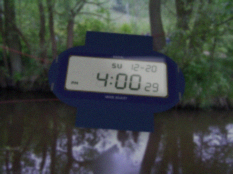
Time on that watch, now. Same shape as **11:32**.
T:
**4:00**
